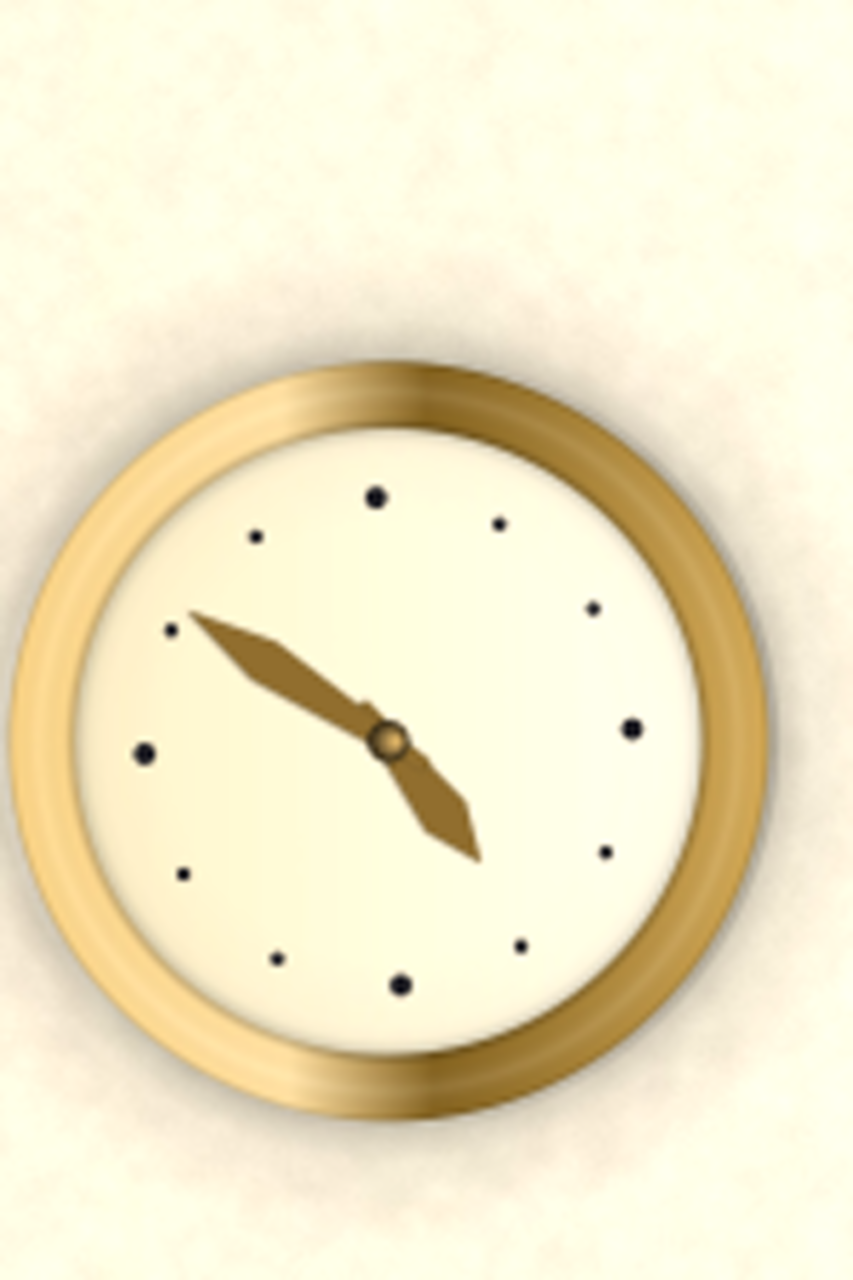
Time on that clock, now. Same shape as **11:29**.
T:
**4:51**
